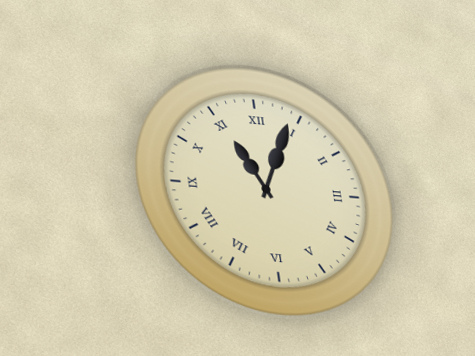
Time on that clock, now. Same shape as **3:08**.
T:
**11:04**
